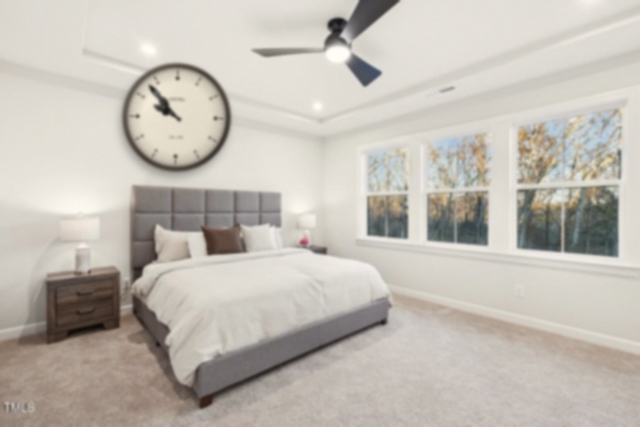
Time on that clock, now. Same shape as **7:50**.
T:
**9:53**
